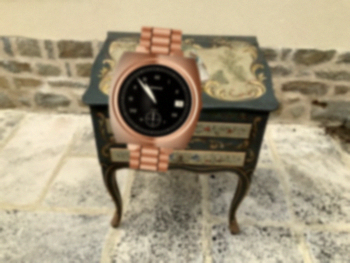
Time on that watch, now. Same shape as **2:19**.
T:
**10:53**
